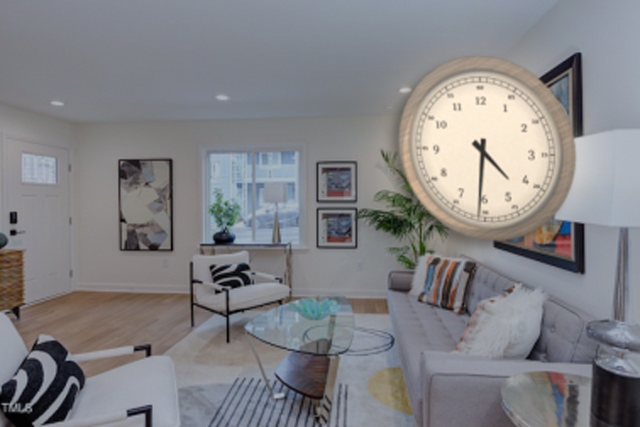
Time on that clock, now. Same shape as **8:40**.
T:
**4:31**
